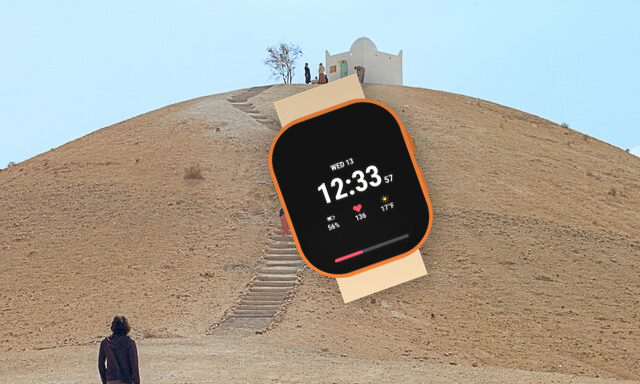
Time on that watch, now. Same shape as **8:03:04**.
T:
**12:33:57**
